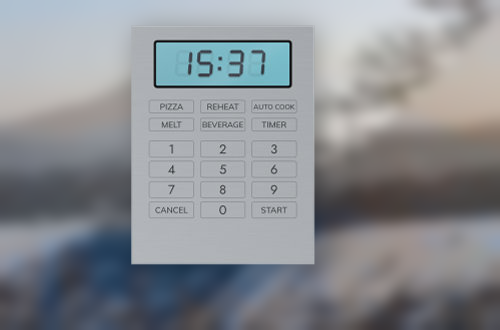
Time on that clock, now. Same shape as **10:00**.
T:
**15:37**
